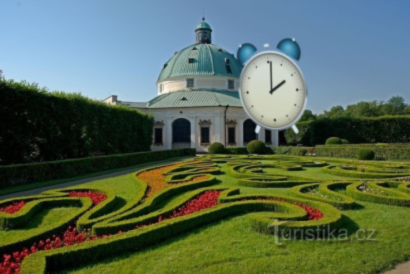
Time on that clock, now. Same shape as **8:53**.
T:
**2:01**
